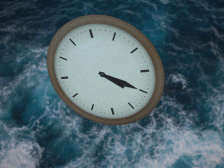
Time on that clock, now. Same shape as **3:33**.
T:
**4:20**
